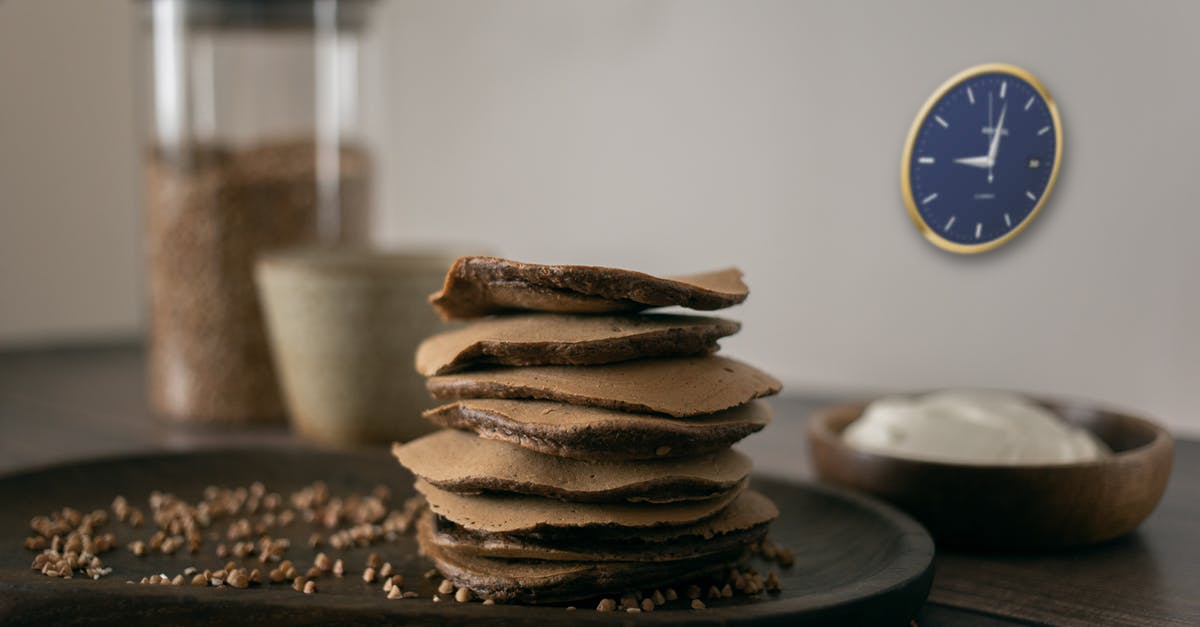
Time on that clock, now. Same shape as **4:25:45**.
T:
**9:00:58**
